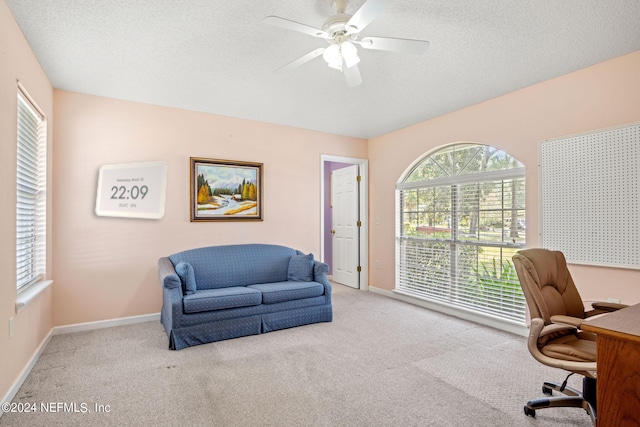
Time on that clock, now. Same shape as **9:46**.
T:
**22:09**
